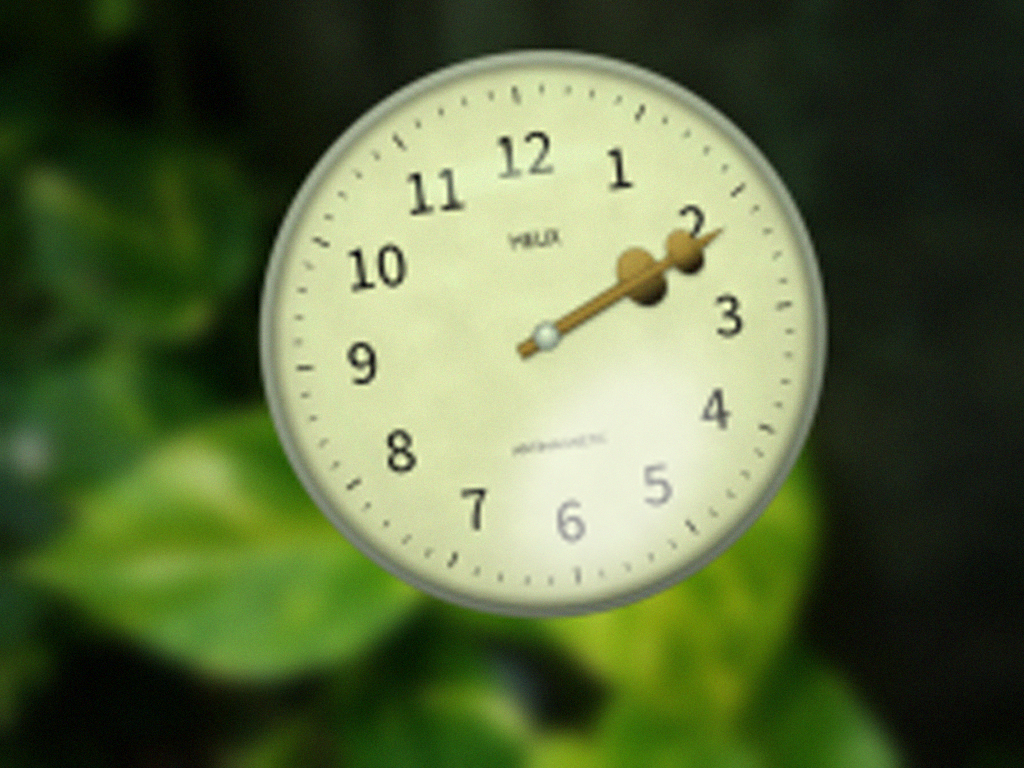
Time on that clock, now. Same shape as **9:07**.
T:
**2:11**
